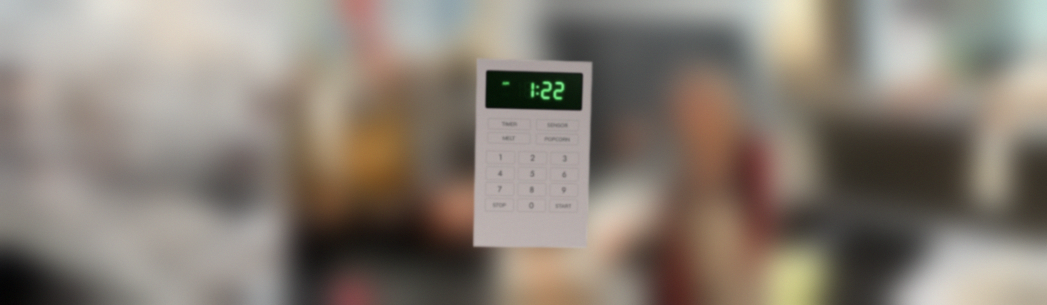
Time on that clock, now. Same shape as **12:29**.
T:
**1:22**
